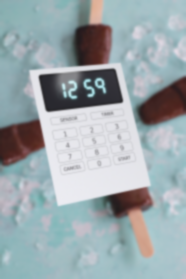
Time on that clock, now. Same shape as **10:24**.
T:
**12:59**
